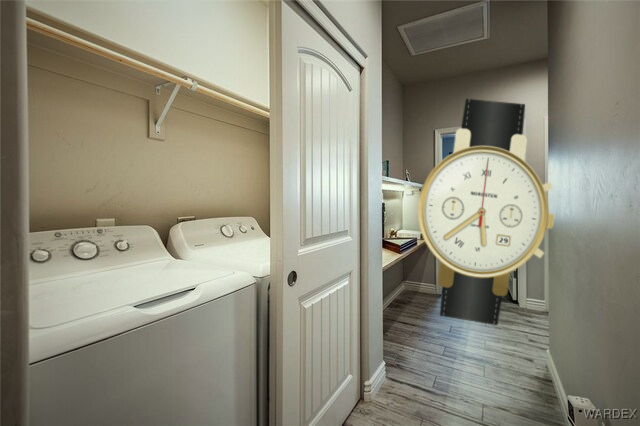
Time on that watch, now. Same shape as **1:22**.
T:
**5:38**
